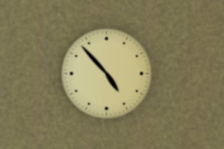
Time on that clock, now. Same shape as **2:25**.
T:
**4:53**
